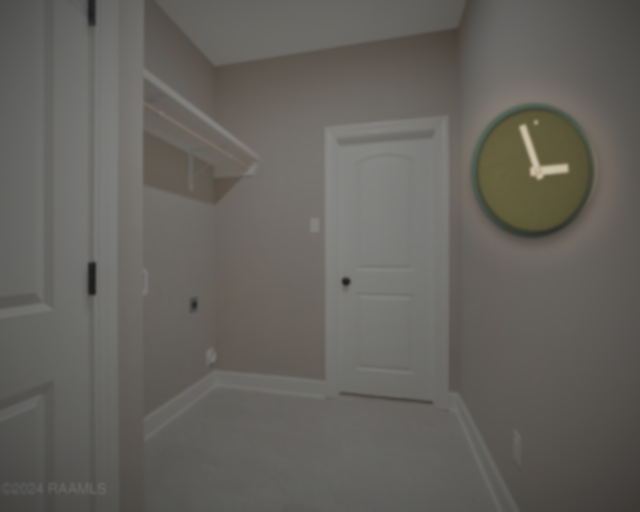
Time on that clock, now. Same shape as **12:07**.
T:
**2:57**
